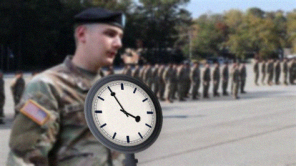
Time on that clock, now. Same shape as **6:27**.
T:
**3:55**
